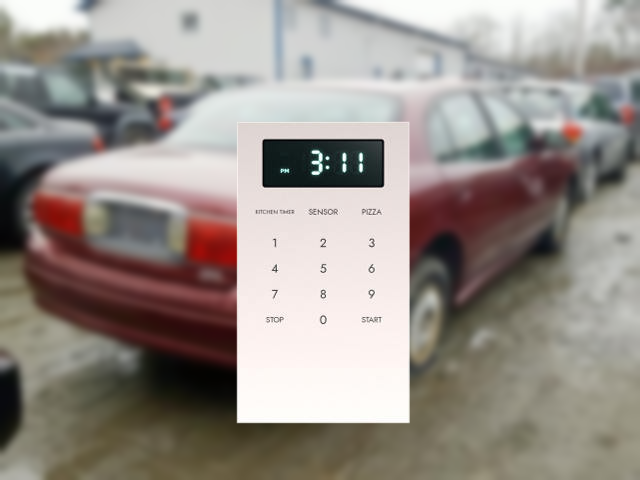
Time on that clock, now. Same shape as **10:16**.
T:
**3:11**
